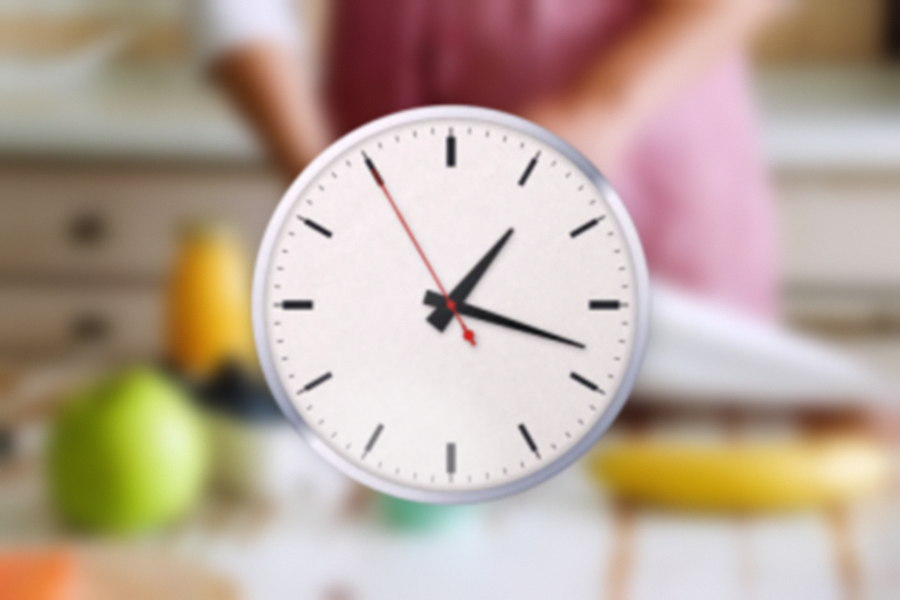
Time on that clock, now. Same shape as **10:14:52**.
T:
**1:17:55**
